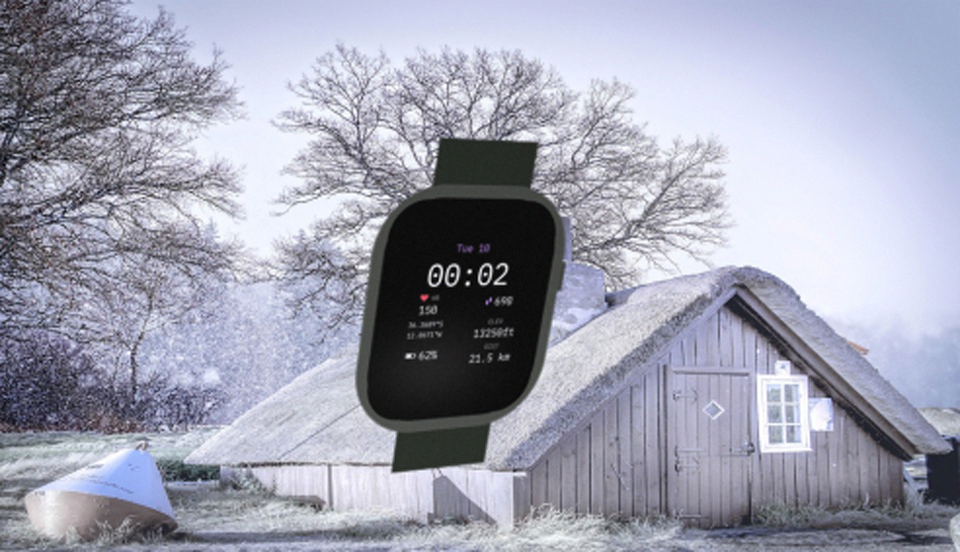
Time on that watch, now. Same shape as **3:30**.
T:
**0:02**
